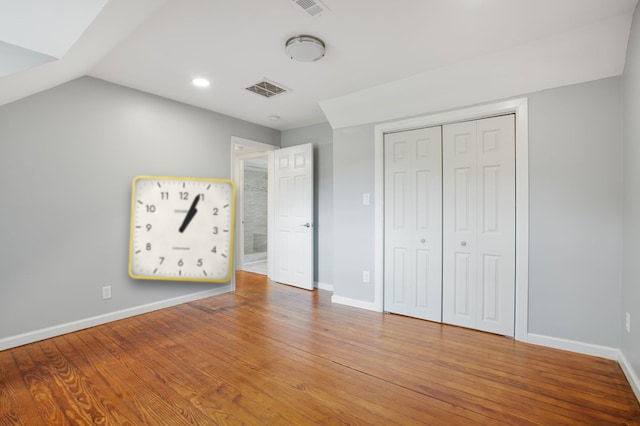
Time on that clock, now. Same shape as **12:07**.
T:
**1:04**
